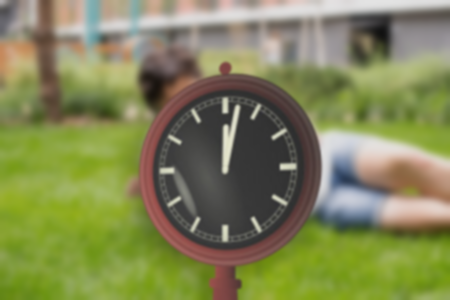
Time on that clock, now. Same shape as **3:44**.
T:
**12:02**
